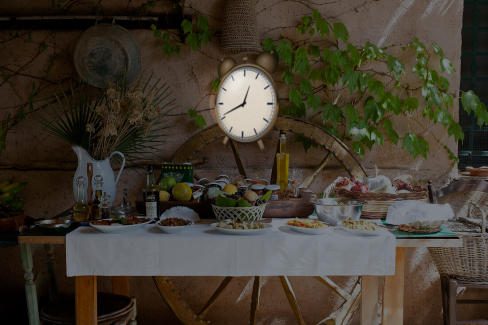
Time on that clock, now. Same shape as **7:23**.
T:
**12:41**
